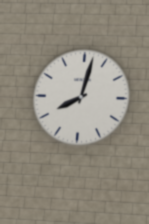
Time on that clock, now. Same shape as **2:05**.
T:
**8:02**
